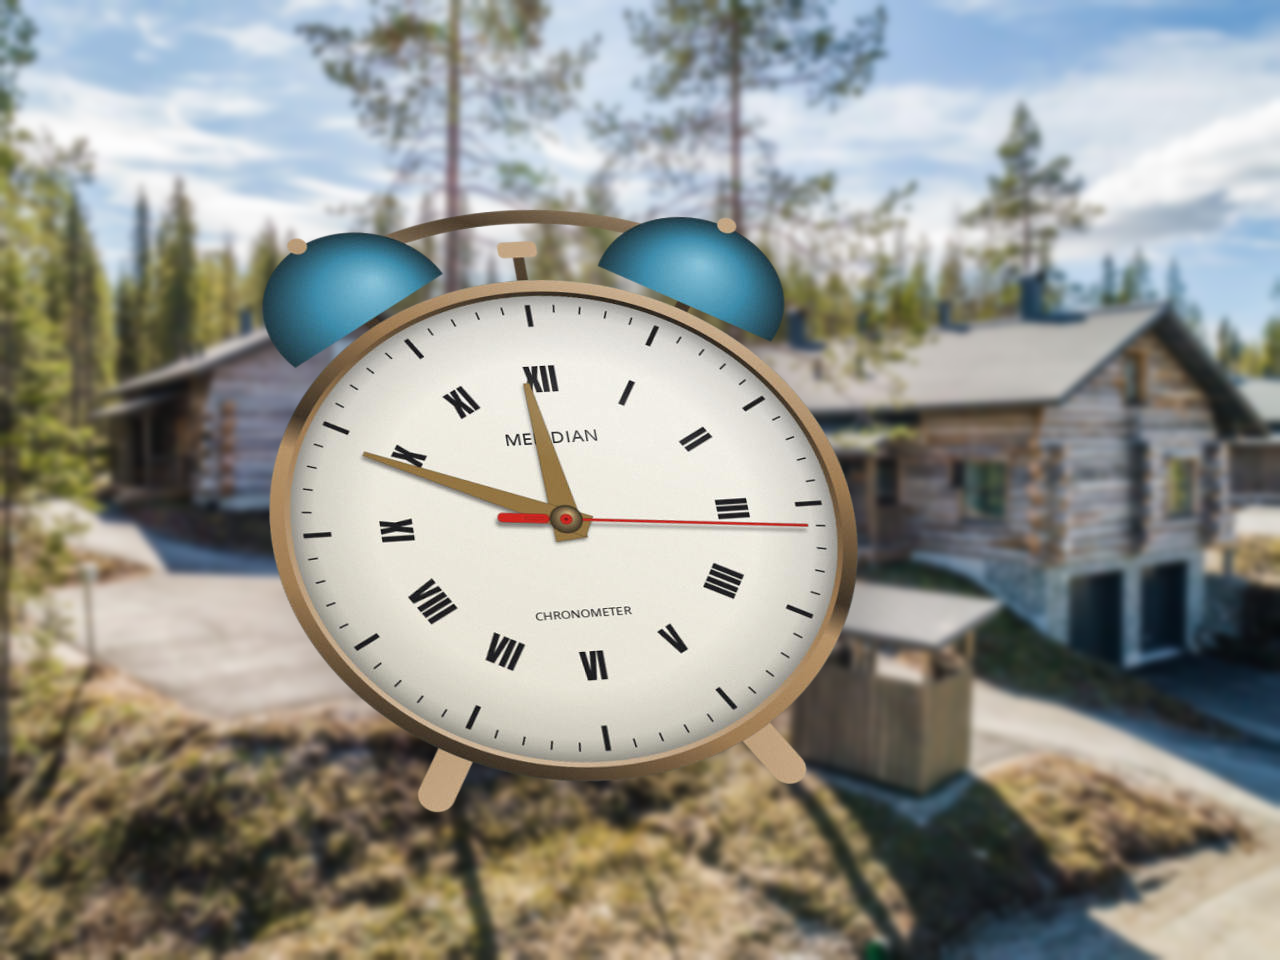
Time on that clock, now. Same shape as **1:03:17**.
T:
**11:49:16**
